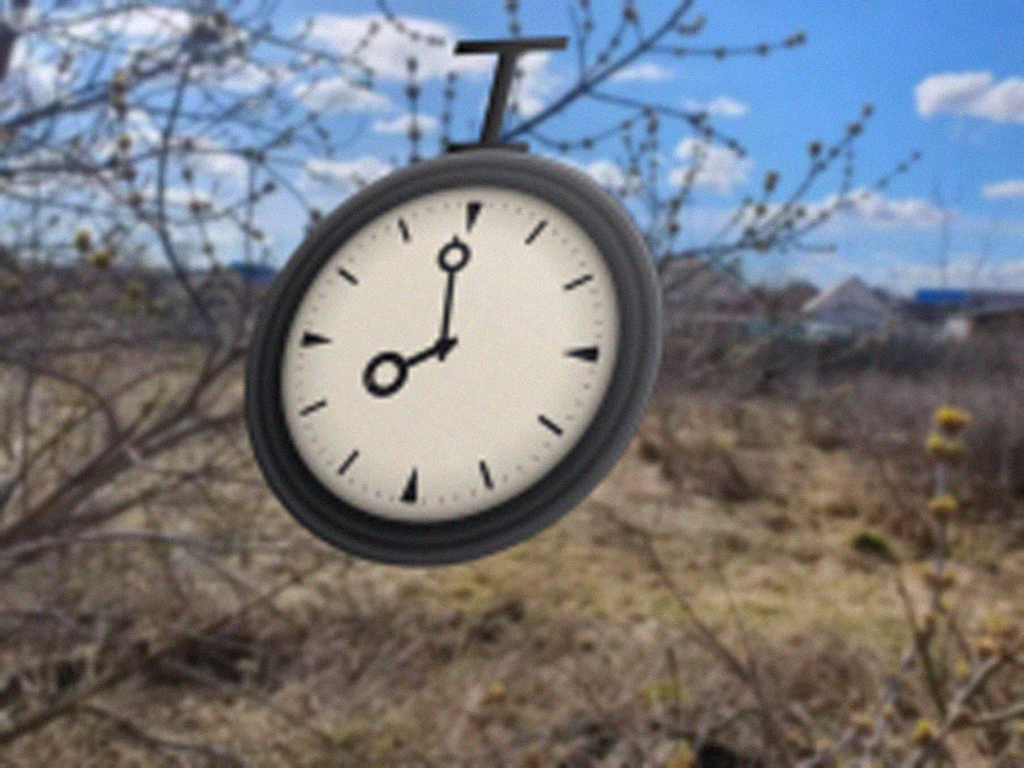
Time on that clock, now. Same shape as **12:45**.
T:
**7:59**
